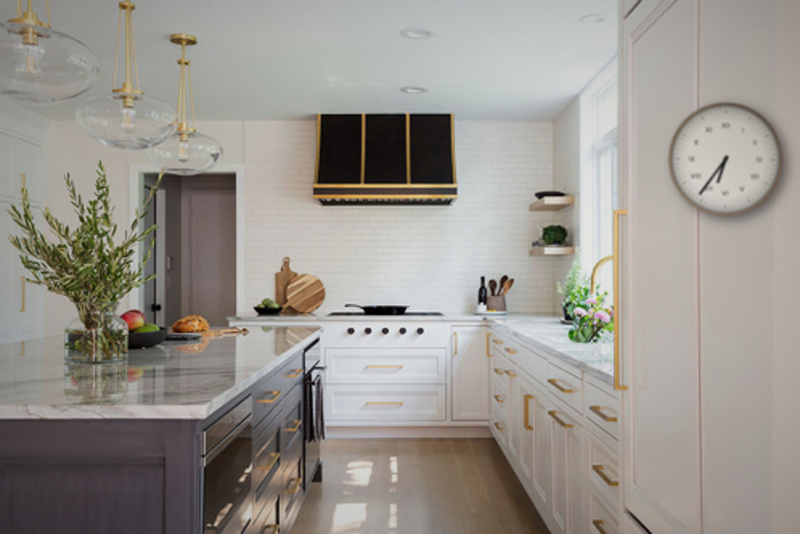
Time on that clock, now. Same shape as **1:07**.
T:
**6:36**
